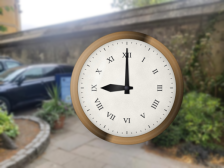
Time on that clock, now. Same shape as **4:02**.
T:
**9:00**
